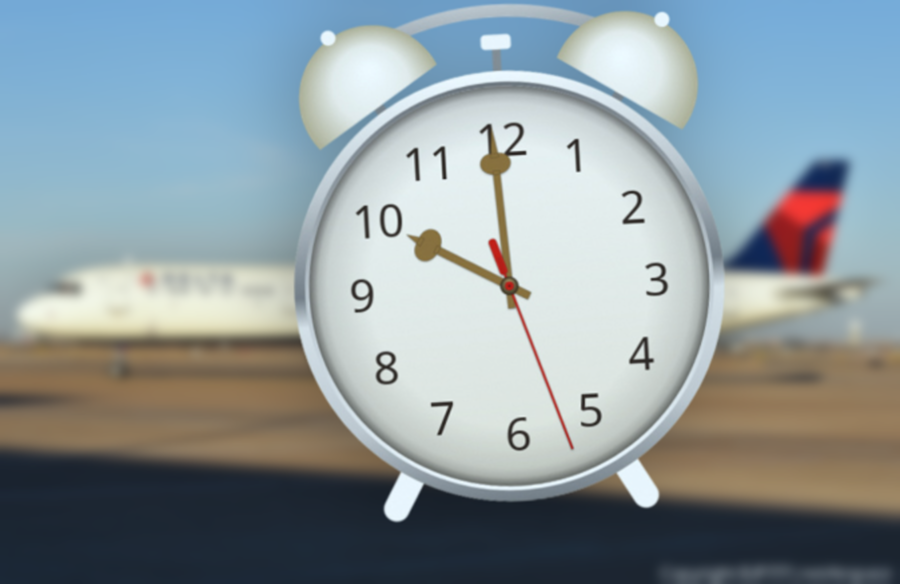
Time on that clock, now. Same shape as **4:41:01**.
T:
**9:59:27**
